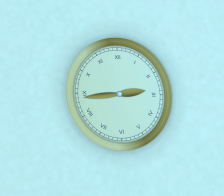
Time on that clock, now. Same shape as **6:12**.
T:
**2:44**
